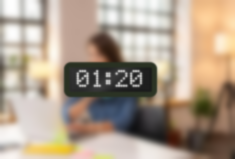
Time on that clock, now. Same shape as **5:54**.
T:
**1:20**
